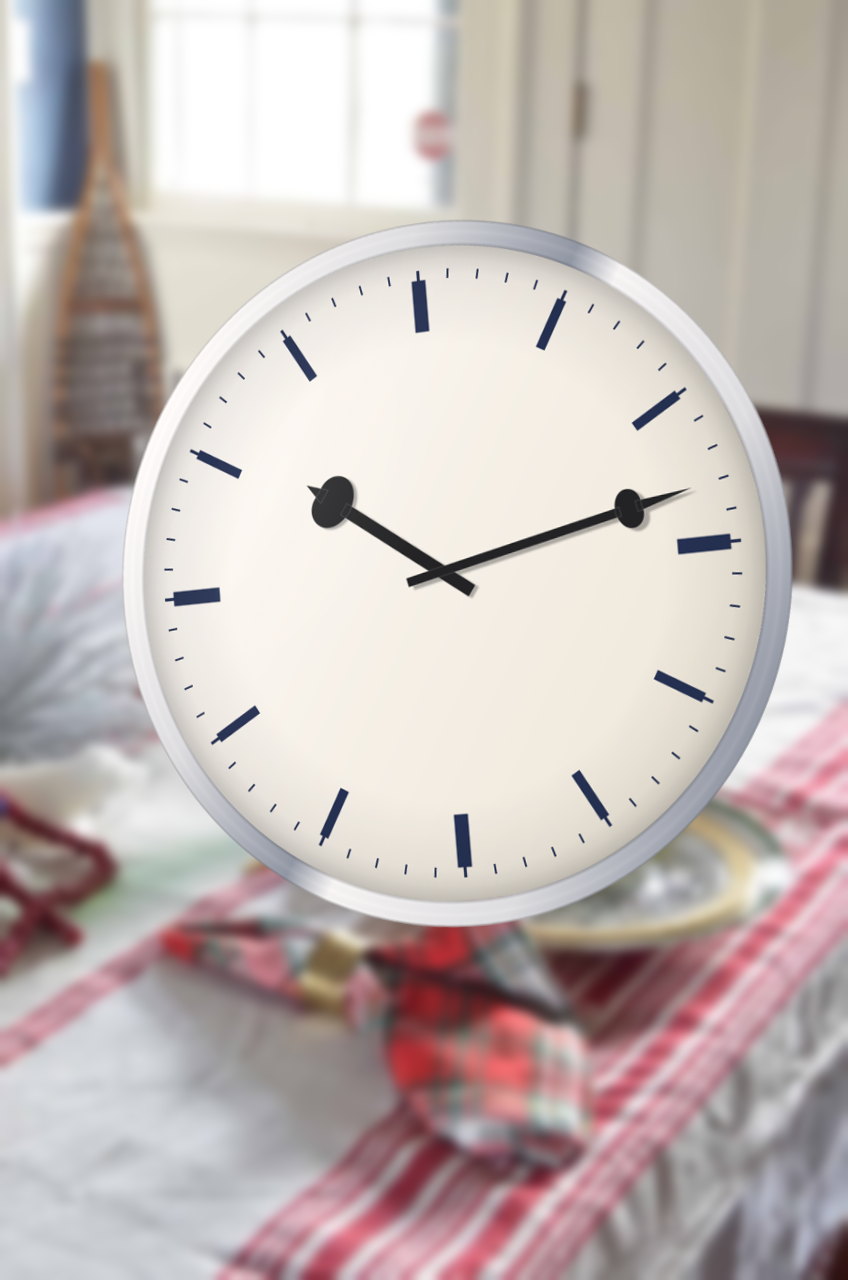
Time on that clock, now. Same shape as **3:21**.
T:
**10:13**
